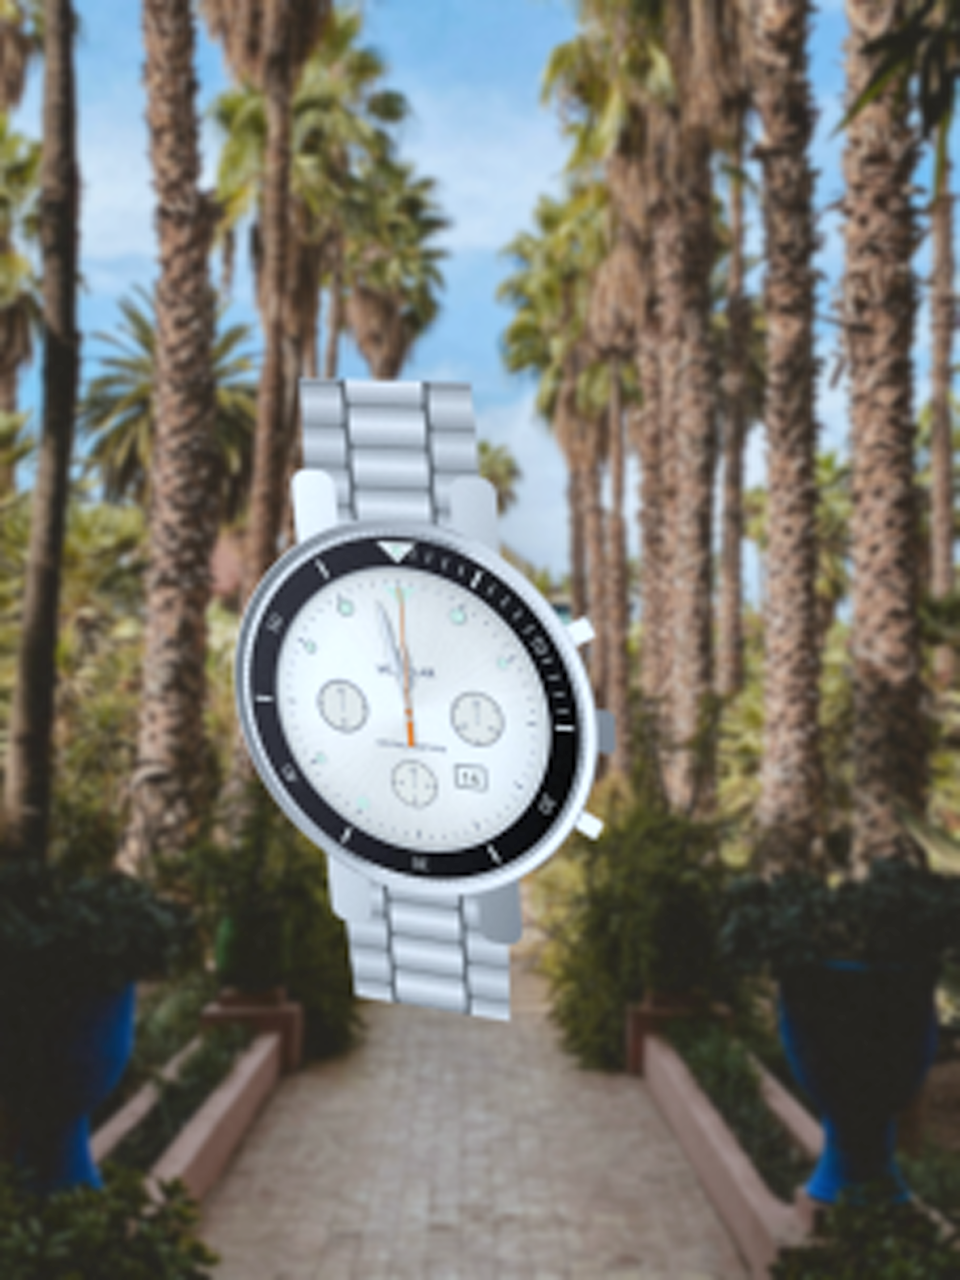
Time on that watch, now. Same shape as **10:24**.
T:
**11:58**
